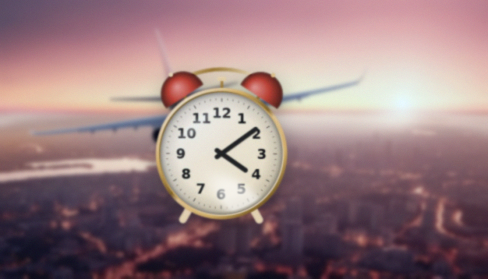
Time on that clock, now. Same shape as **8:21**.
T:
**4:09**
